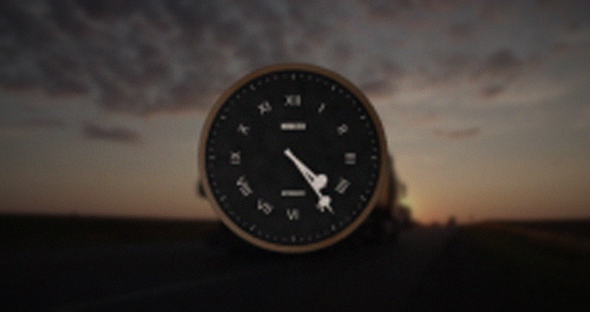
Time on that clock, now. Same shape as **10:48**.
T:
**4:24**
